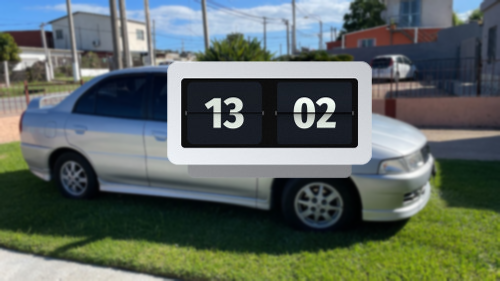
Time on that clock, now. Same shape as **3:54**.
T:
**13:02**
